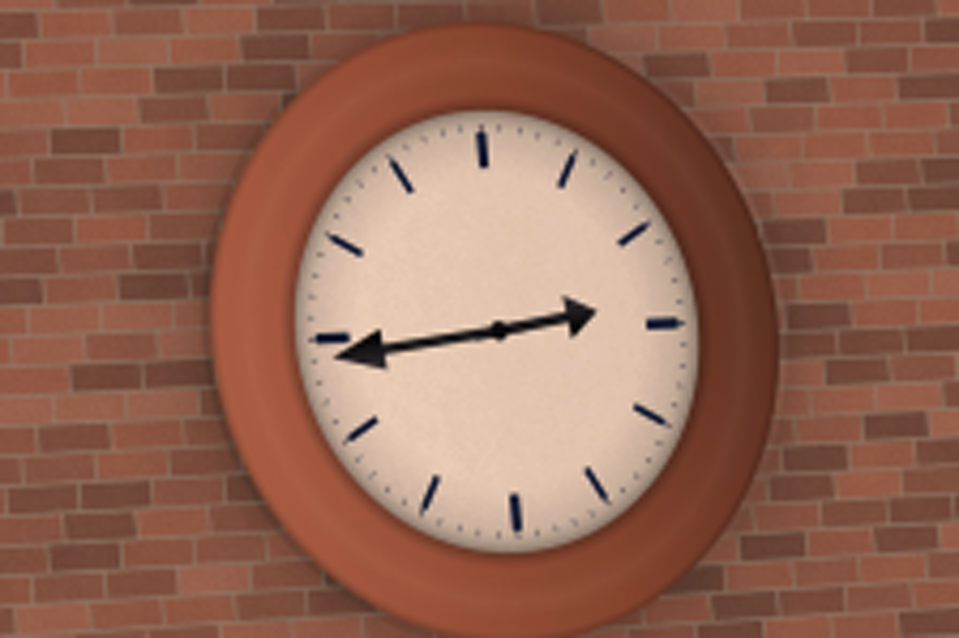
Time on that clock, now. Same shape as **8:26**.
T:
**2:44**
